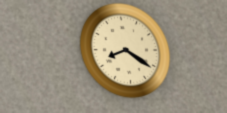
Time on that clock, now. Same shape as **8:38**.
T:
**8:21**
